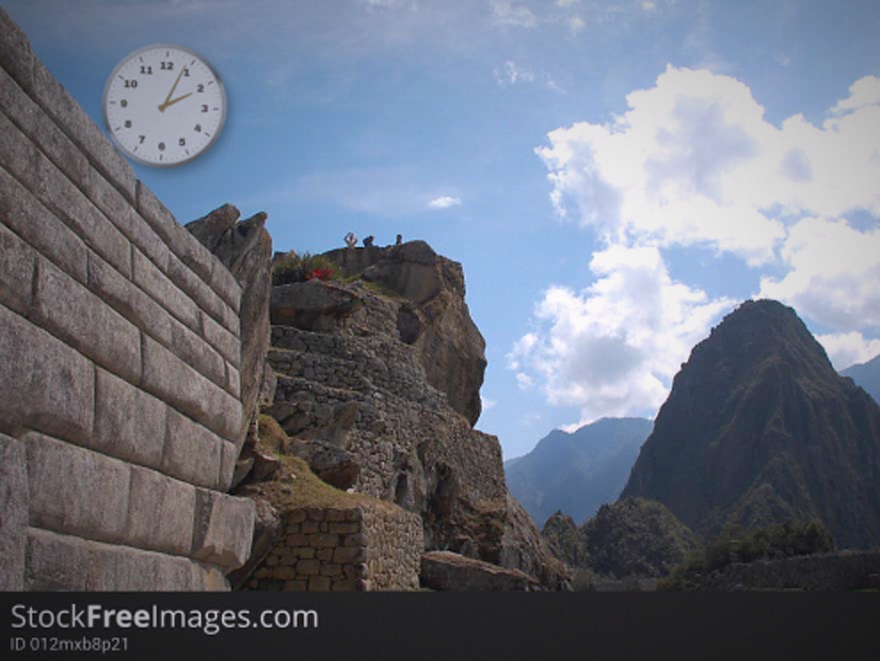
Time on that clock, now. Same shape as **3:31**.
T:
**2:04**
